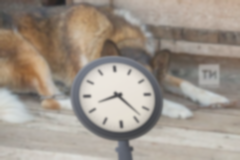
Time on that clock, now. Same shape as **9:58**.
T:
**8:23**
